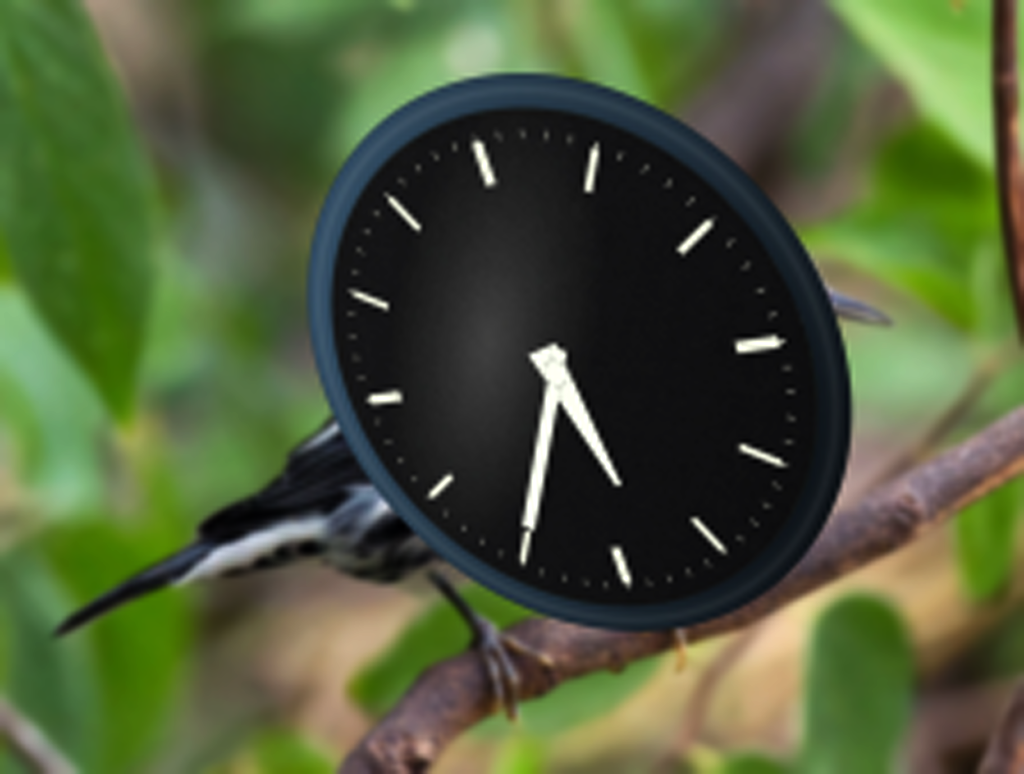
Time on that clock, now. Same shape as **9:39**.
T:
**5:35**
